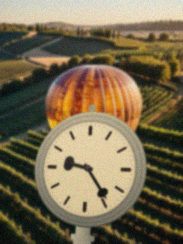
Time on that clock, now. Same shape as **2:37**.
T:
**9:24**
